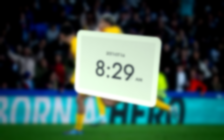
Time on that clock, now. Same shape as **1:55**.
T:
**8:29**
